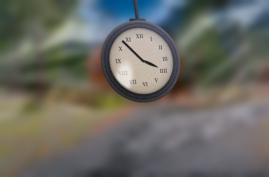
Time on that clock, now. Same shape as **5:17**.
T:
**3:53**
